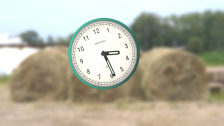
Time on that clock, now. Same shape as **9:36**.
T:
**3:29**
